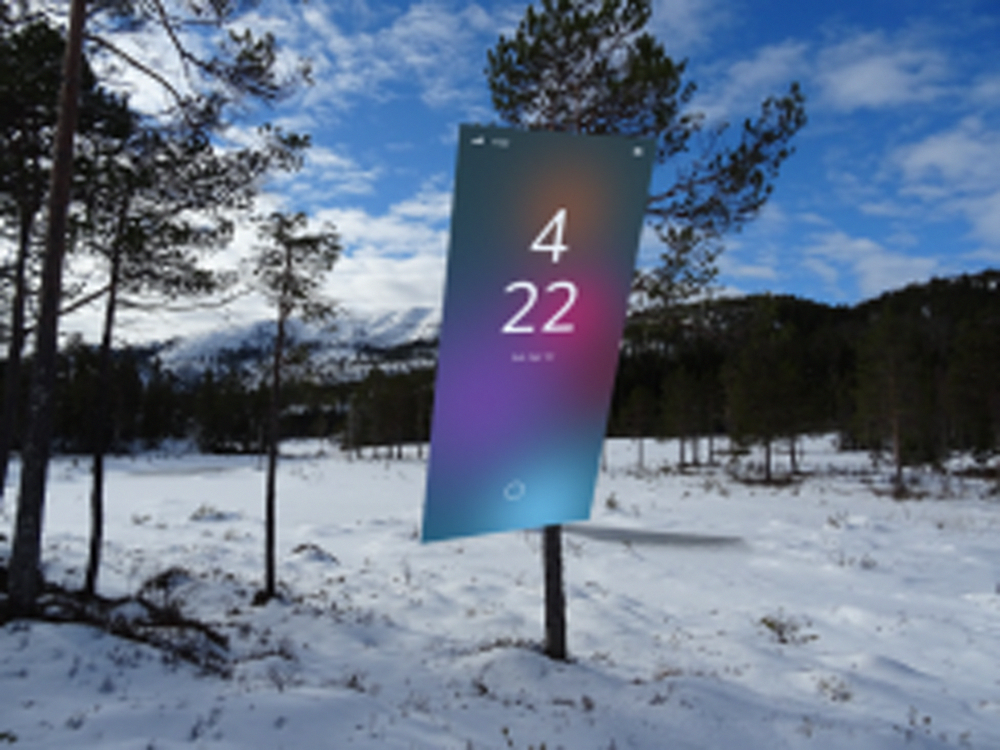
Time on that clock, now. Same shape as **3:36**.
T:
**4:22**
